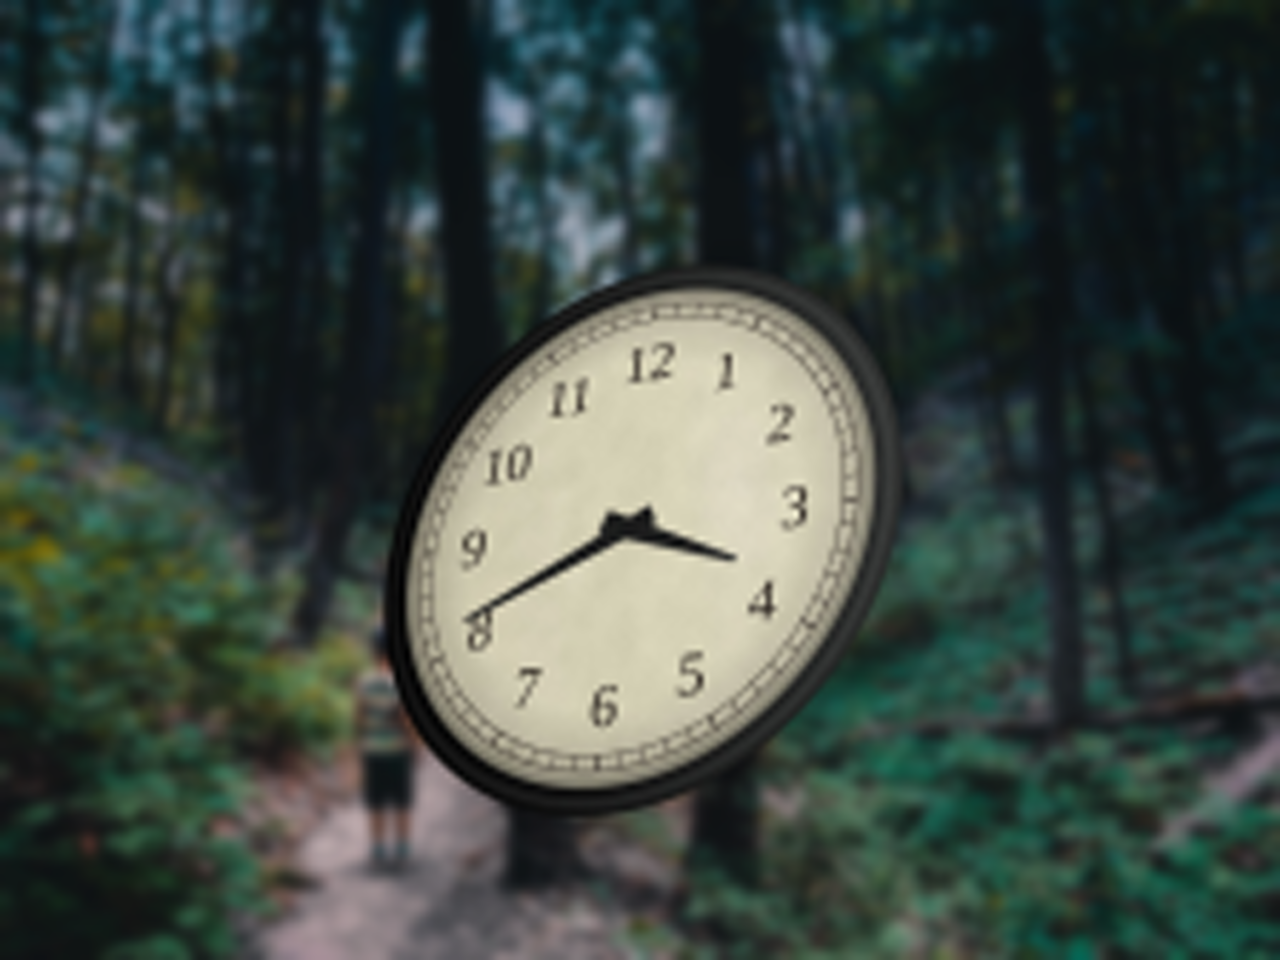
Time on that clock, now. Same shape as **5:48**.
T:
**3:41**
